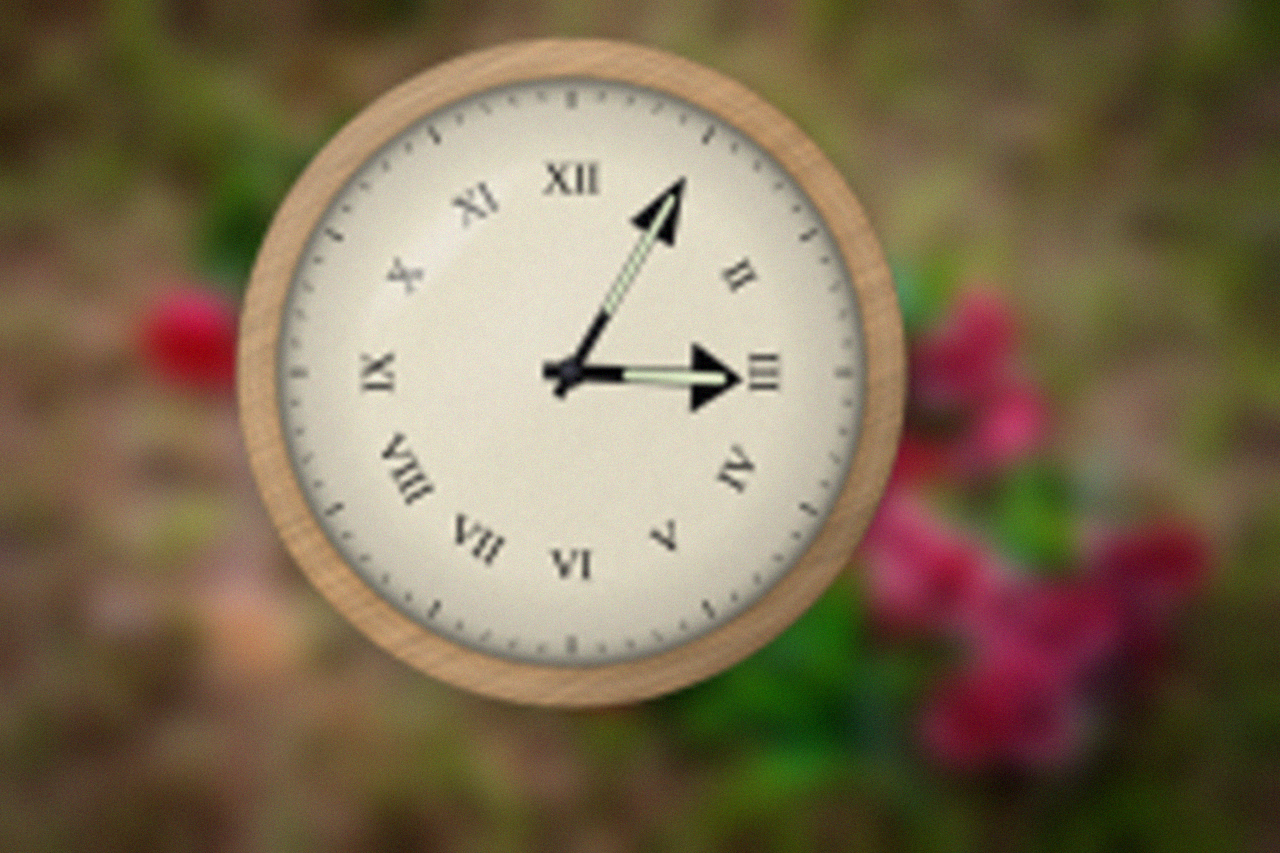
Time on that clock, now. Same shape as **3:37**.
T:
**3:05**
